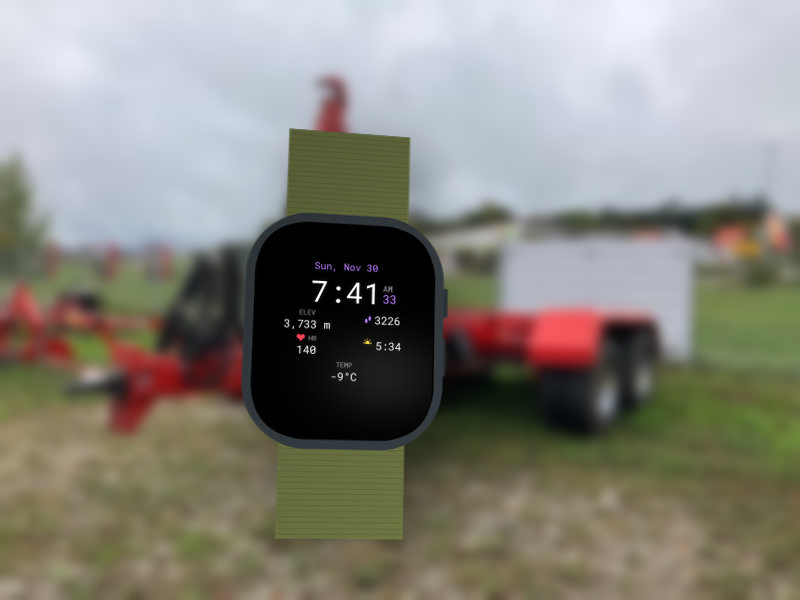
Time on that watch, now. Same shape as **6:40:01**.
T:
**7:41:33**
